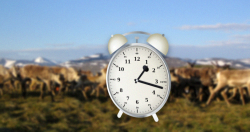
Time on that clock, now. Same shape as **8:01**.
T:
**1:17**
